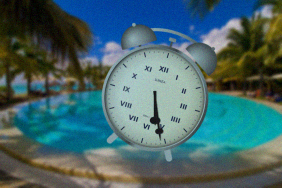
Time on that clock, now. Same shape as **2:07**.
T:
**5:26**
